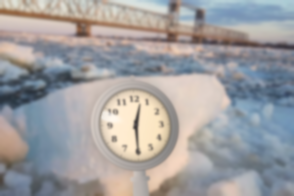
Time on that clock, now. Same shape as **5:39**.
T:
**12:30**
